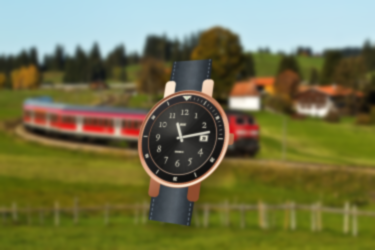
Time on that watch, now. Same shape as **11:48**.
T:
**11:13**
